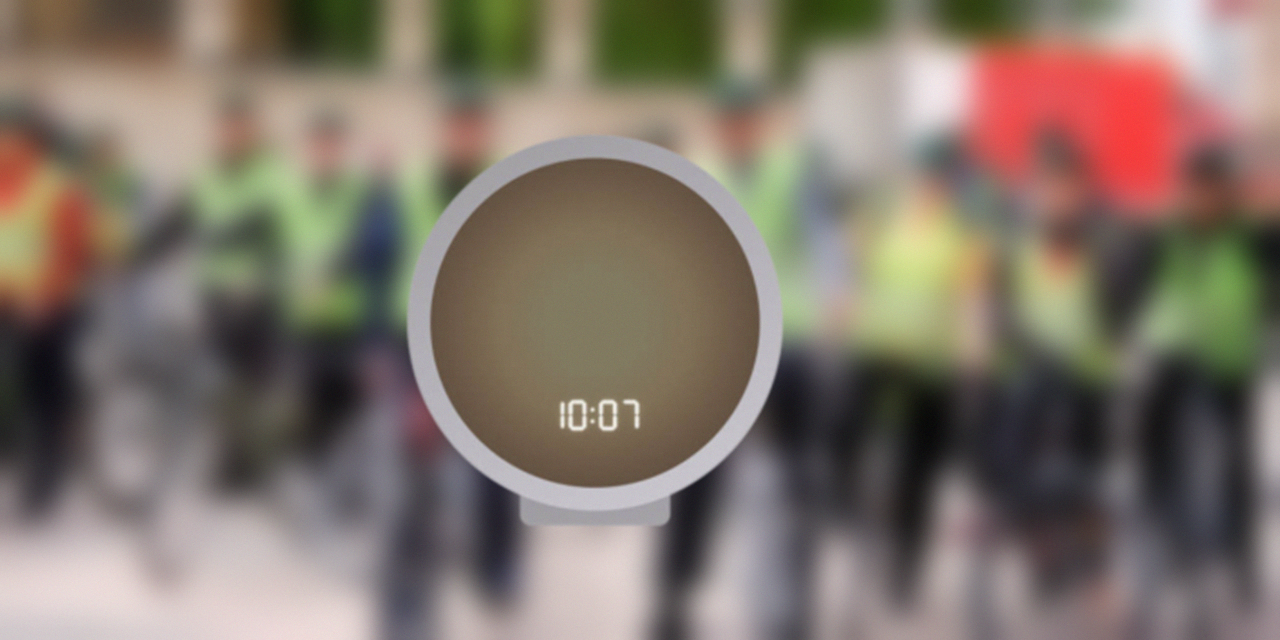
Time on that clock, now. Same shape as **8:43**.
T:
**10:07**
